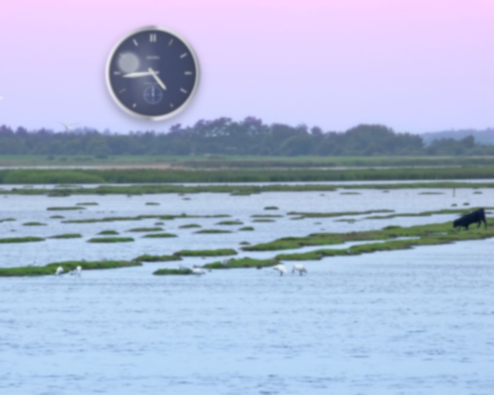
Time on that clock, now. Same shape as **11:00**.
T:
**4:44**
